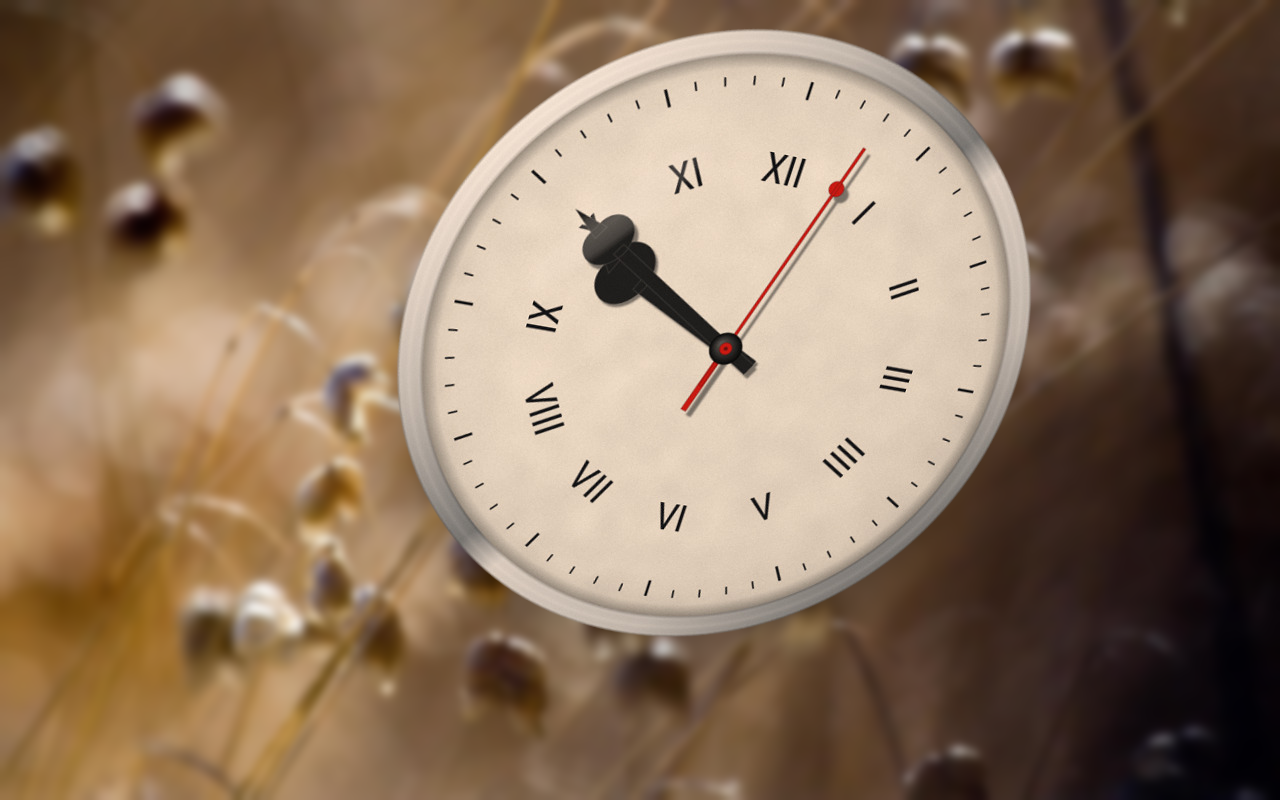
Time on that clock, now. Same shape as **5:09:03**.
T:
**9:50:03**
